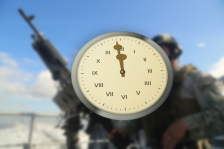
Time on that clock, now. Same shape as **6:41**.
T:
**11:59**
